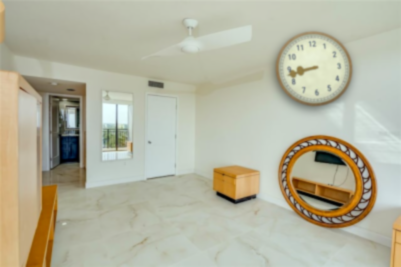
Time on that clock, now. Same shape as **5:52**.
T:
**8:43**
